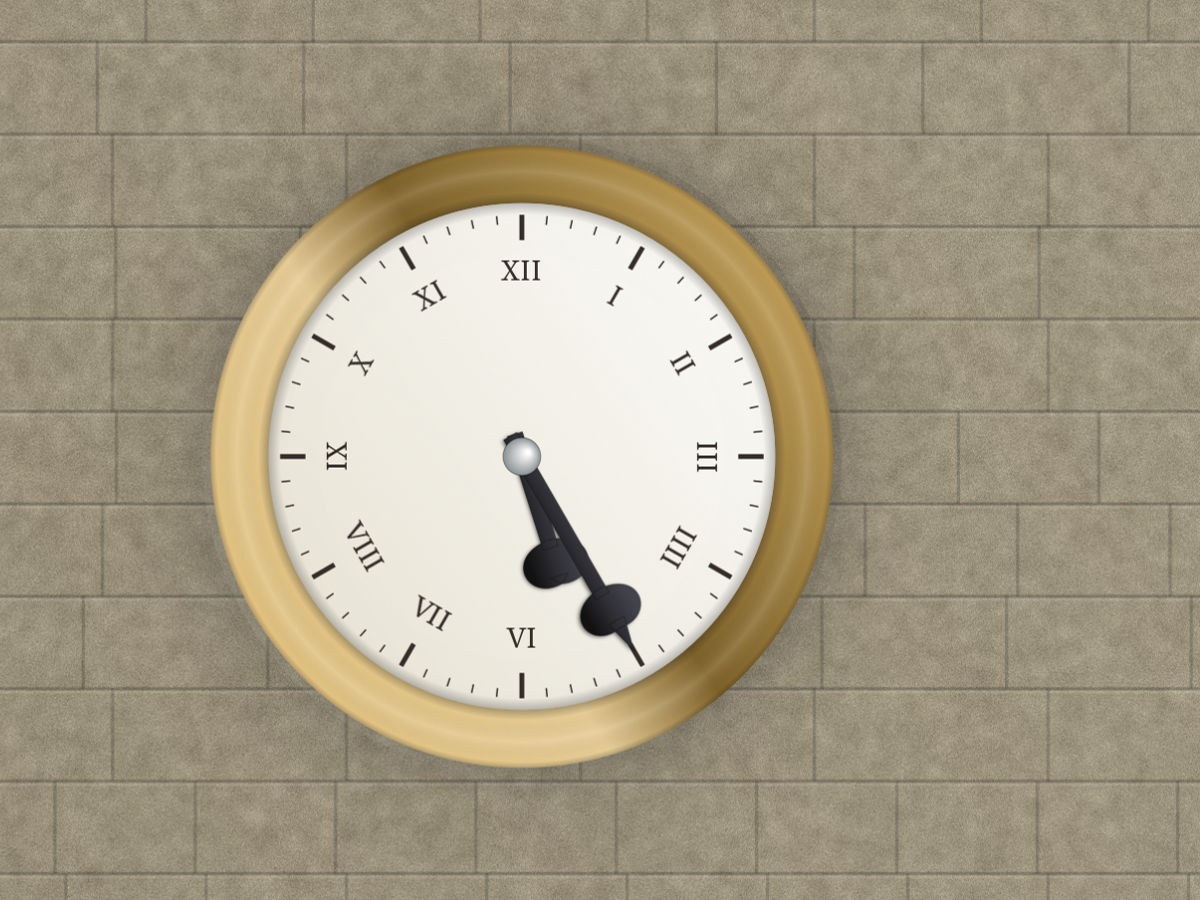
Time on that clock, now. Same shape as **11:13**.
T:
**5:25**
